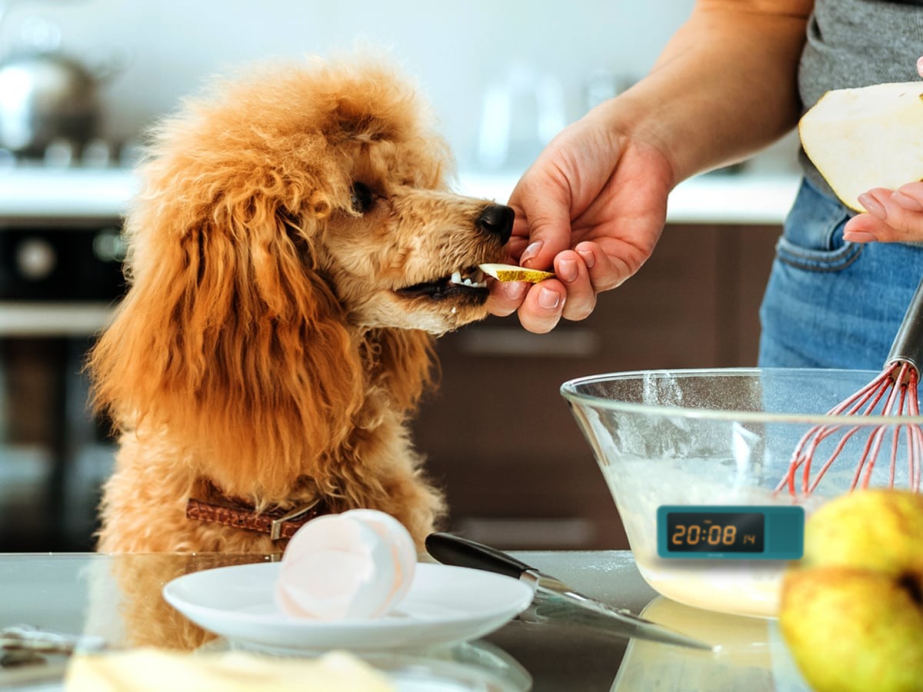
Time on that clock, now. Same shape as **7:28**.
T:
**20:08**
